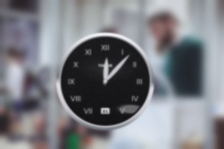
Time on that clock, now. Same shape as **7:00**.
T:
**12:07**
